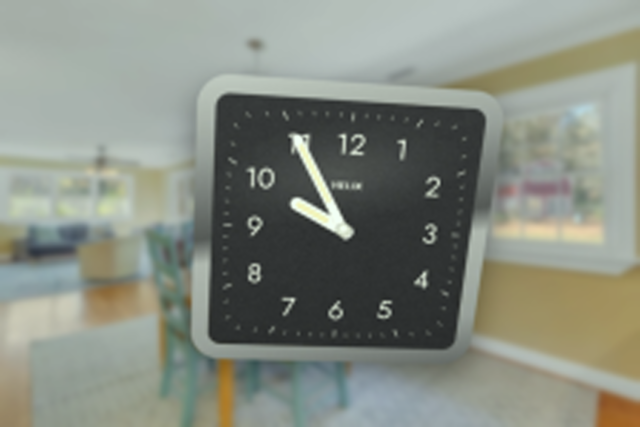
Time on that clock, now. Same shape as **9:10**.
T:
**9:55**
